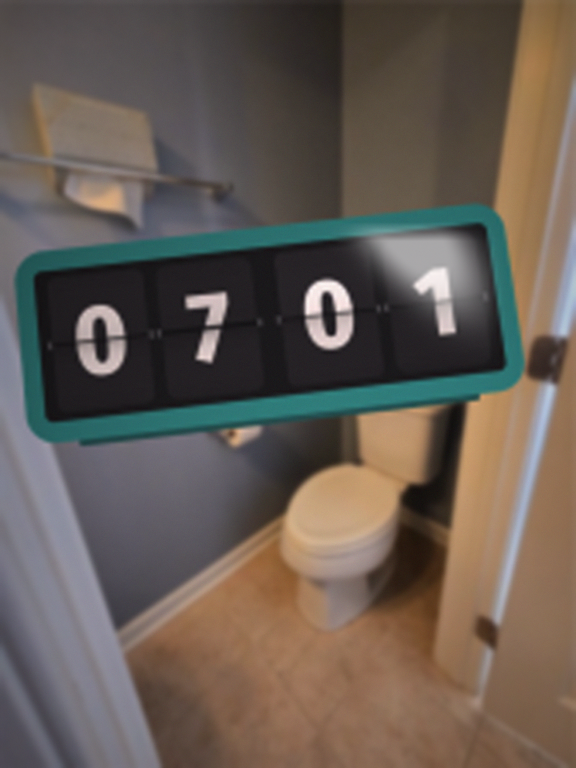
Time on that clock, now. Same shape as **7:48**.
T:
**7:01**
